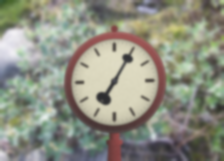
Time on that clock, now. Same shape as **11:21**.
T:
**7:05**
